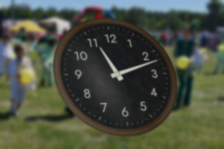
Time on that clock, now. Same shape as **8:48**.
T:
**11:12**
